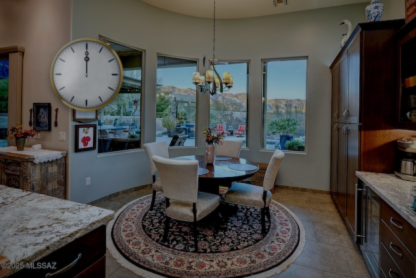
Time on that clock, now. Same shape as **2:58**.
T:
**12:00**
